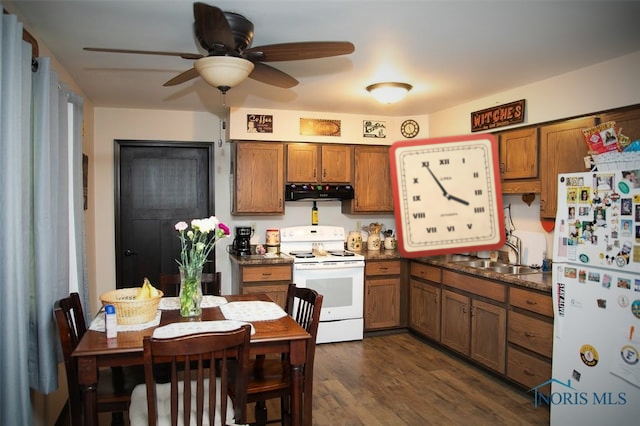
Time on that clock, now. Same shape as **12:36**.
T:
**3:55**
